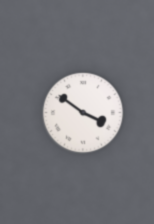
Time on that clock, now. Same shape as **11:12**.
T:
**3:51**
